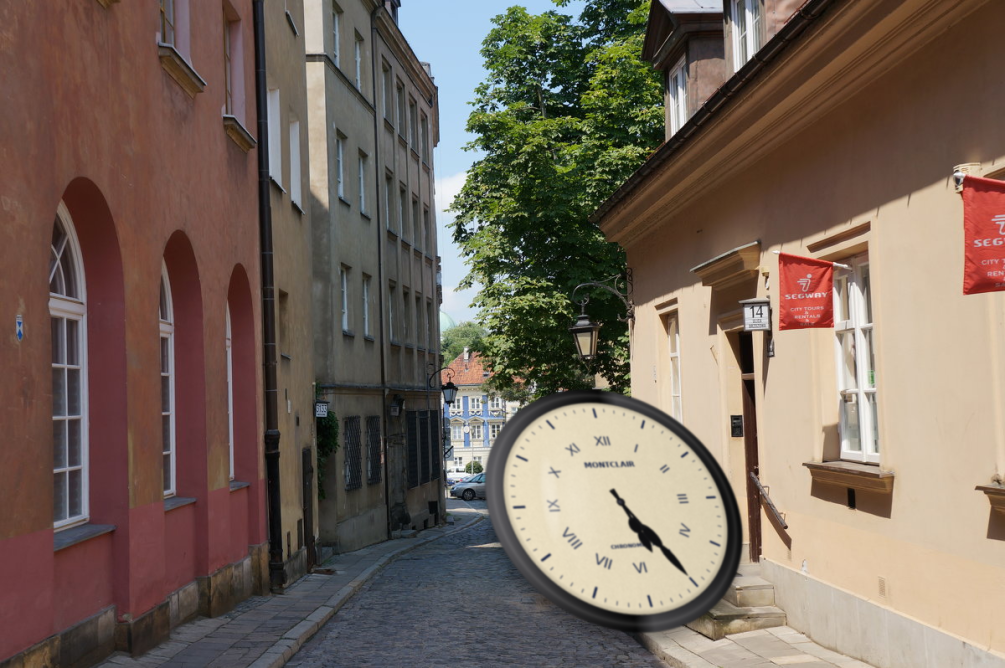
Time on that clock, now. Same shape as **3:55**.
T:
**5:25**
